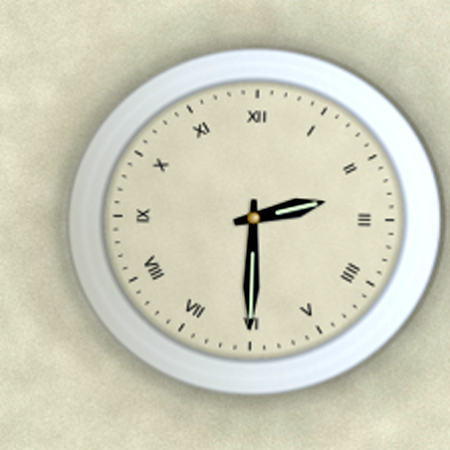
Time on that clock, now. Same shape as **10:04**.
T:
**2:30**
